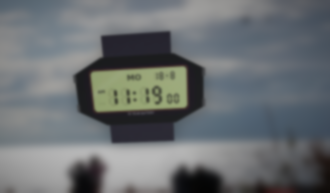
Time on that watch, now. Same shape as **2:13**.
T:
**11:19**
